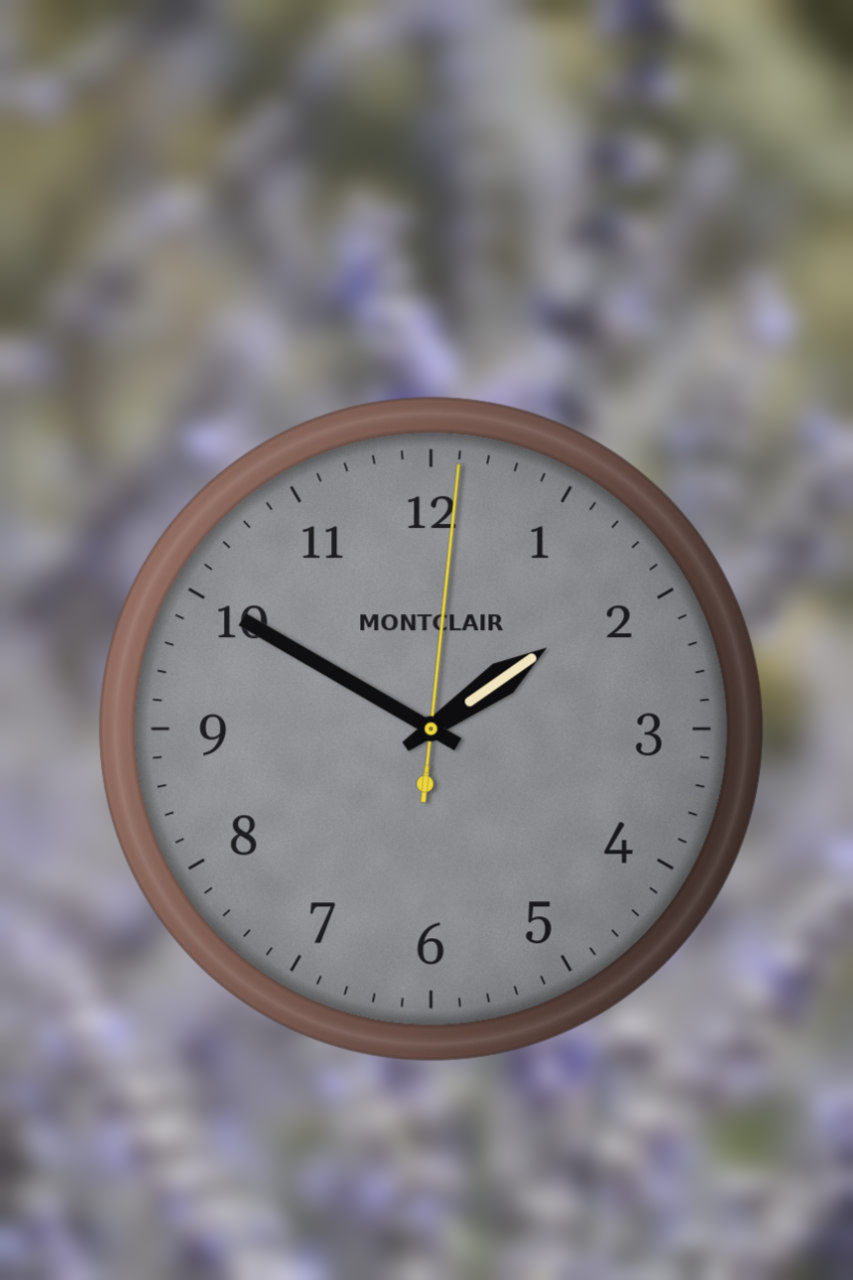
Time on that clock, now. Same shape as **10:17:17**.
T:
**1:50:01**
